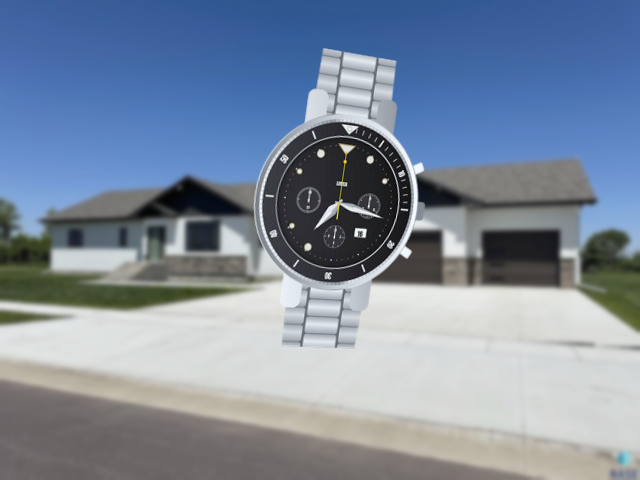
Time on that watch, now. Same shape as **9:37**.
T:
**7:17**
